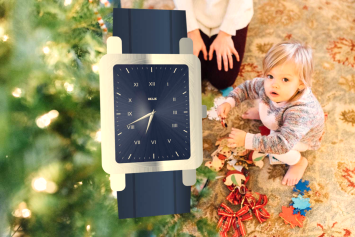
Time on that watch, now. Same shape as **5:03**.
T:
**6:41**
